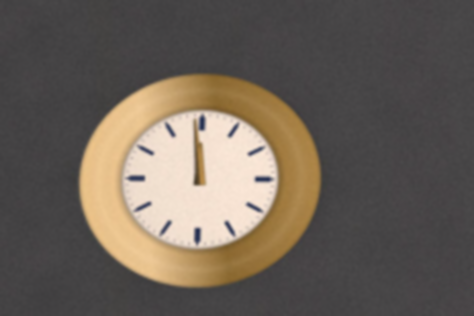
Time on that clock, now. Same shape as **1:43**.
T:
**11:59**
